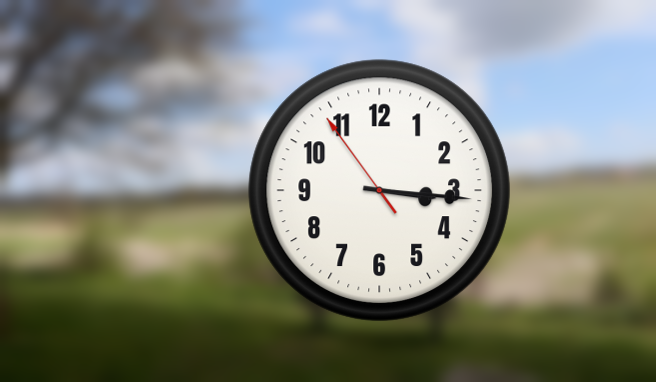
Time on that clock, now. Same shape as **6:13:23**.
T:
**3:15:54**
